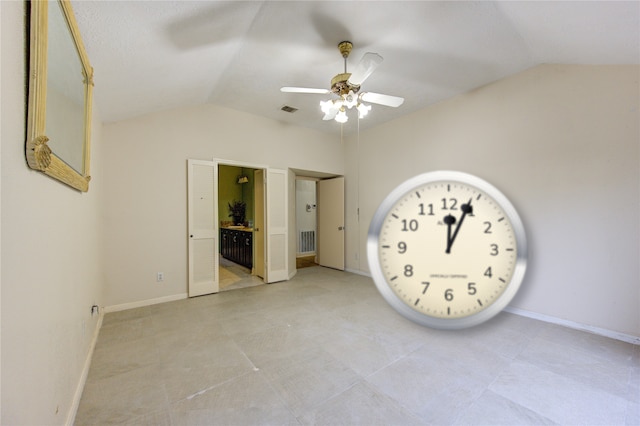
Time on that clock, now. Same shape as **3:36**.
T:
**12:04**
